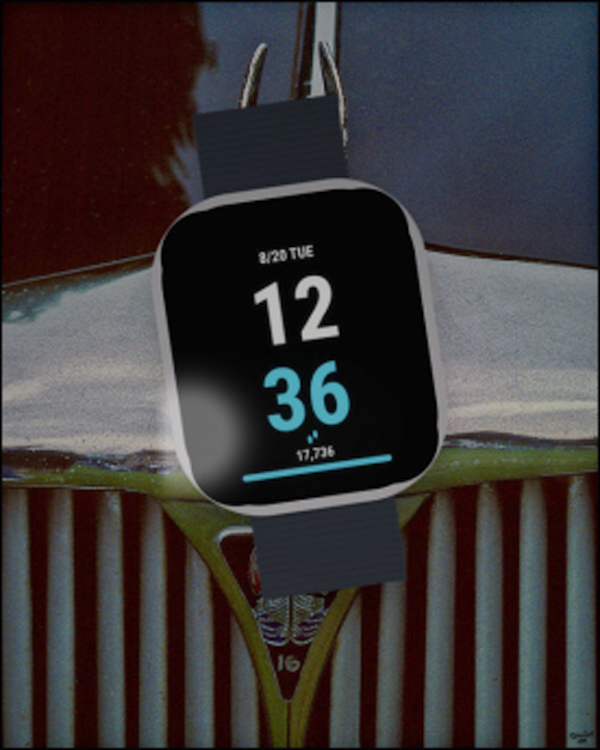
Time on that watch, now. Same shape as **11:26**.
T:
**12:36**
